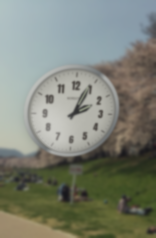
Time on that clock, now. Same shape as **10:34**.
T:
**2:04**
